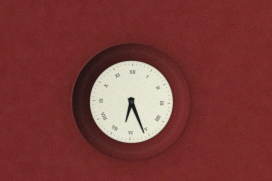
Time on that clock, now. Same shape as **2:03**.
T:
**6:26**
